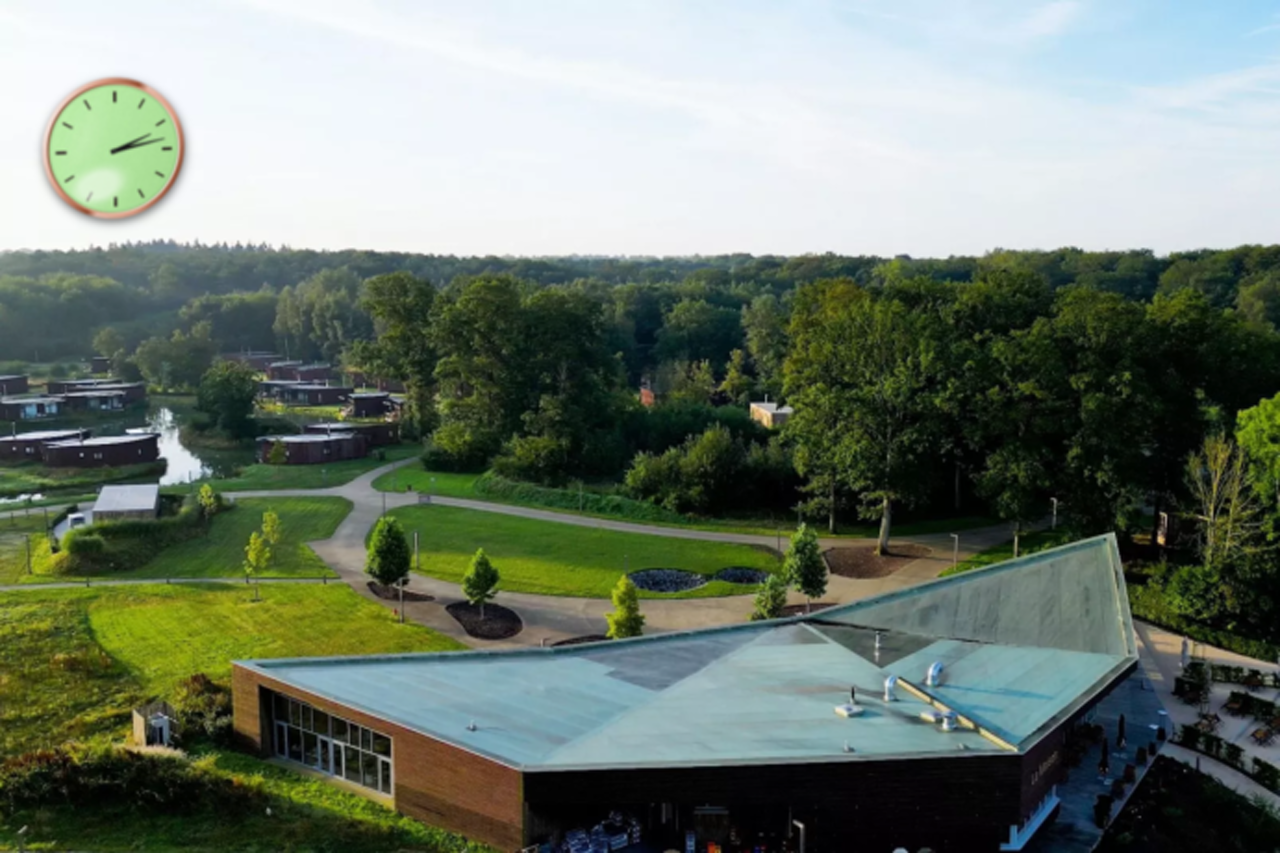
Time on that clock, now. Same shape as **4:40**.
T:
**2:13**
